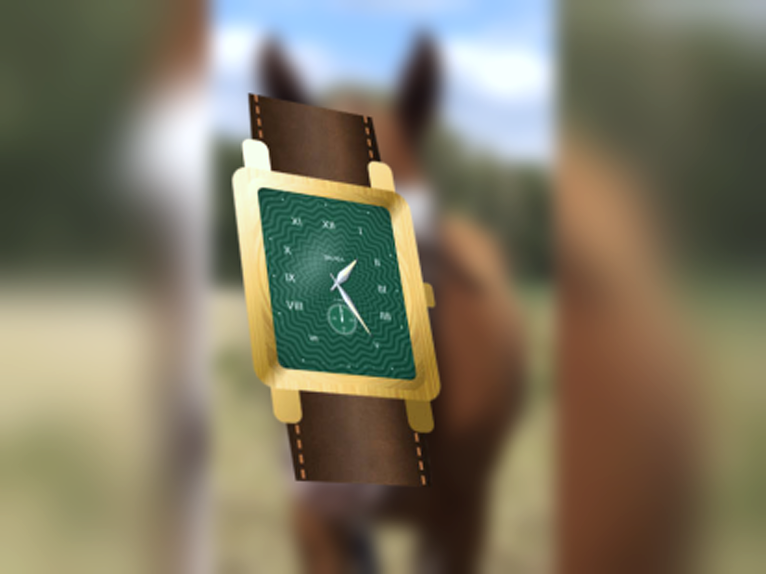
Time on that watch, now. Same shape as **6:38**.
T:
**1:25**
